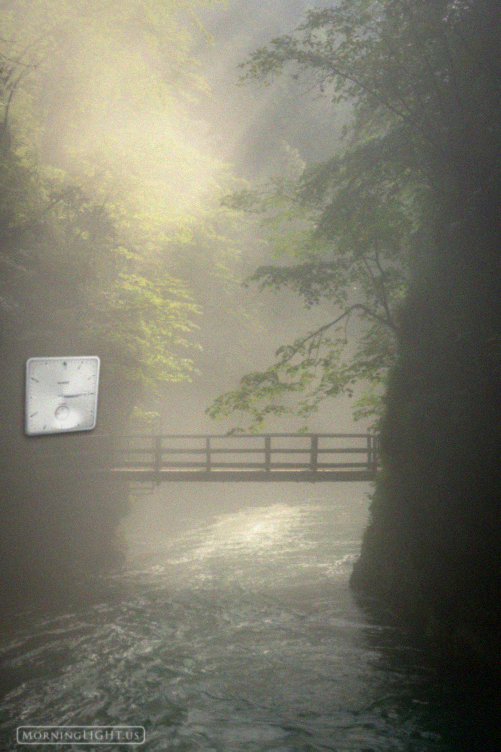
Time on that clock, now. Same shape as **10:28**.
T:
**3:15**
